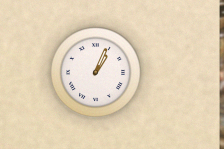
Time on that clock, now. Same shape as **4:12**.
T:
**1:04**
